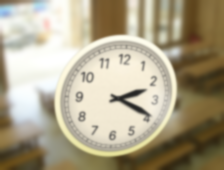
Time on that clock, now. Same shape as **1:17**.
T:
**2:19**
